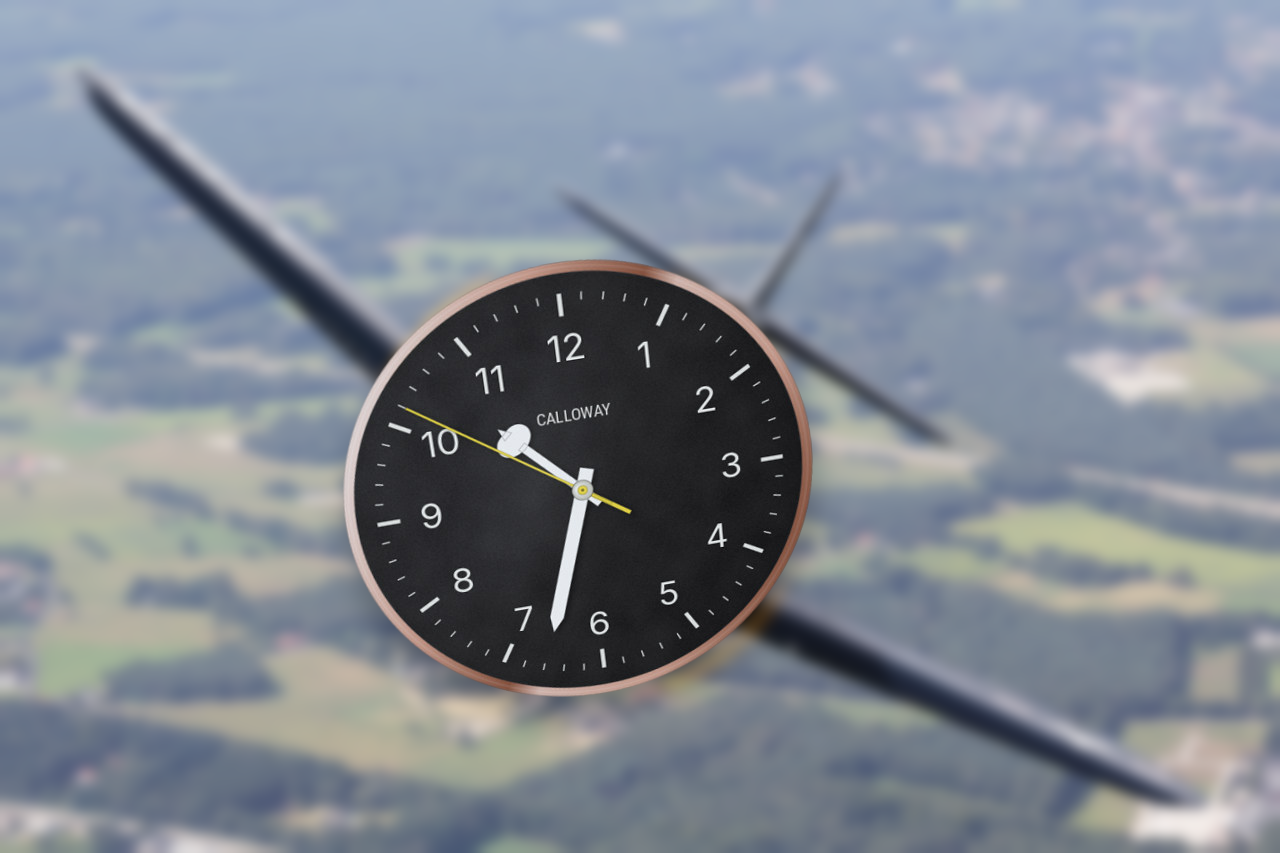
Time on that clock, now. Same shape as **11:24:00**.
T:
**10:32:51**
